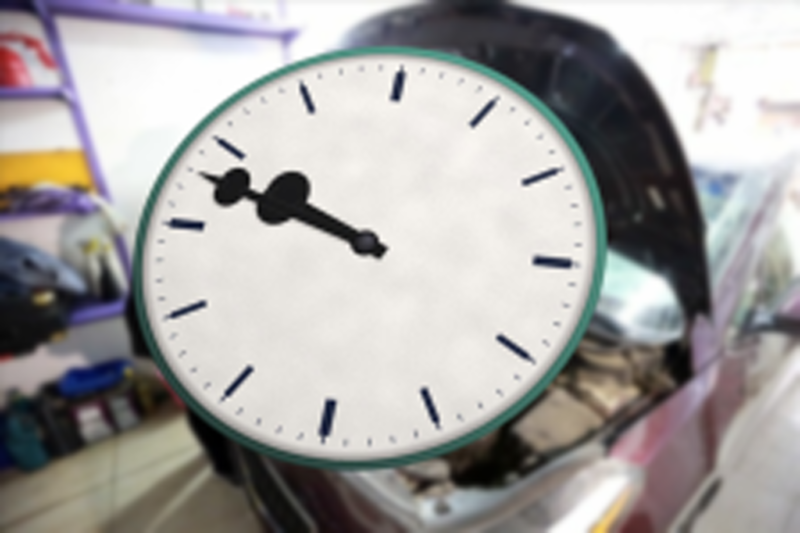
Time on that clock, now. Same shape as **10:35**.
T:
**9:48**
